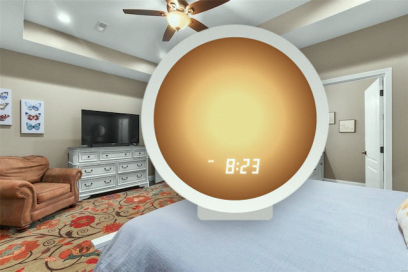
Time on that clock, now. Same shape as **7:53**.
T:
**8:23**
